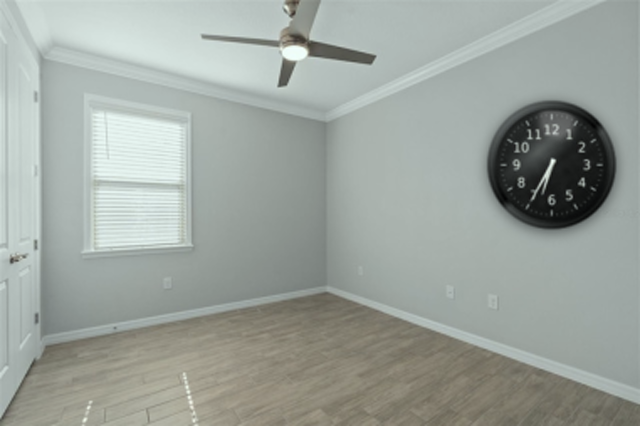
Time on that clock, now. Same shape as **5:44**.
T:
**6:35**
